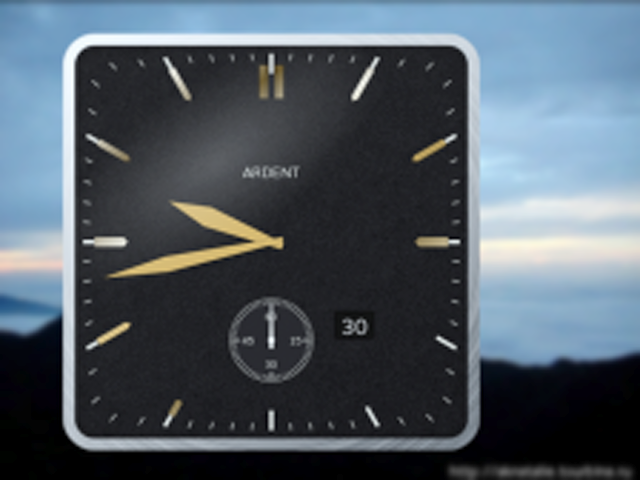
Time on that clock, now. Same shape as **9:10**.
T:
**9:43**
